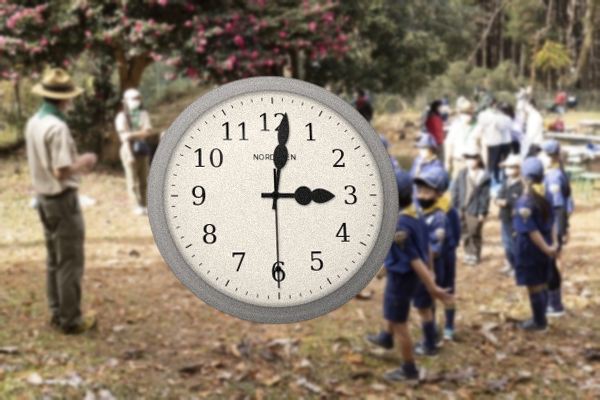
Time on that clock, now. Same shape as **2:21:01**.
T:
**3:01:30**
